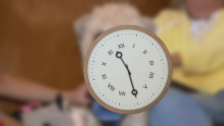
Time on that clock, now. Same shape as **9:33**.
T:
**11:30**
